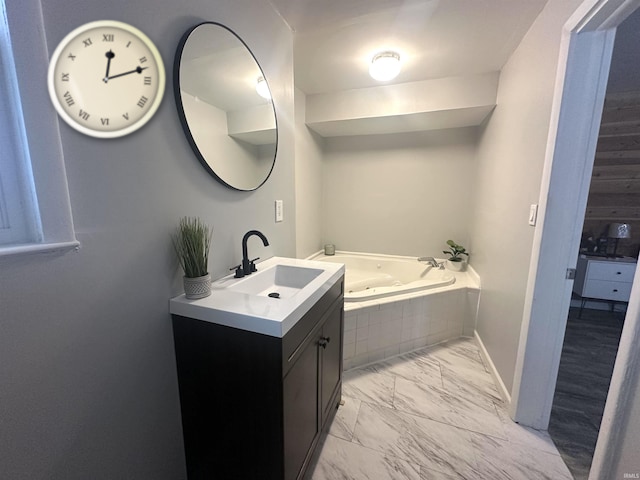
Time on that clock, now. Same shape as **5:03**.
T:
**12:12**
